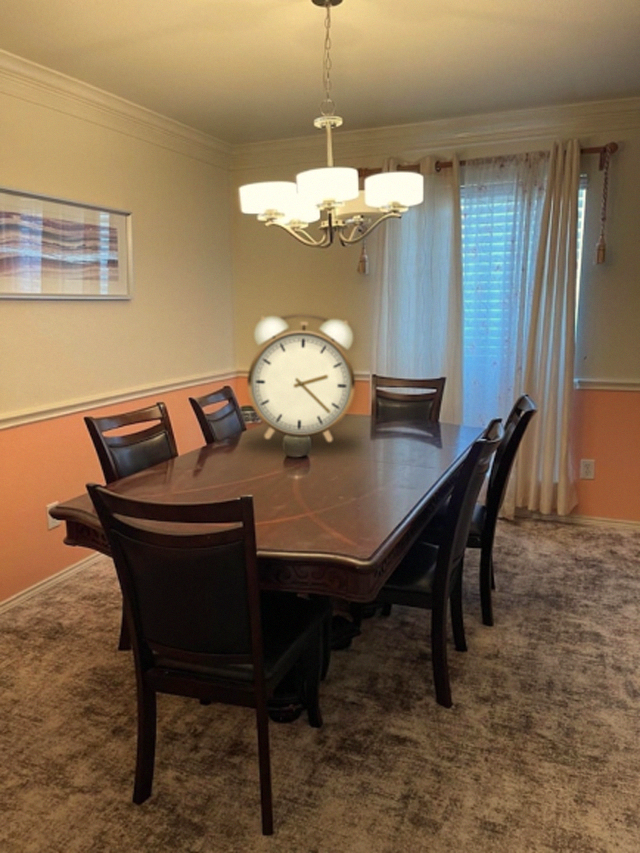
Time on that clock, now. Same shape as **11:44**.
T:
**2:22**
